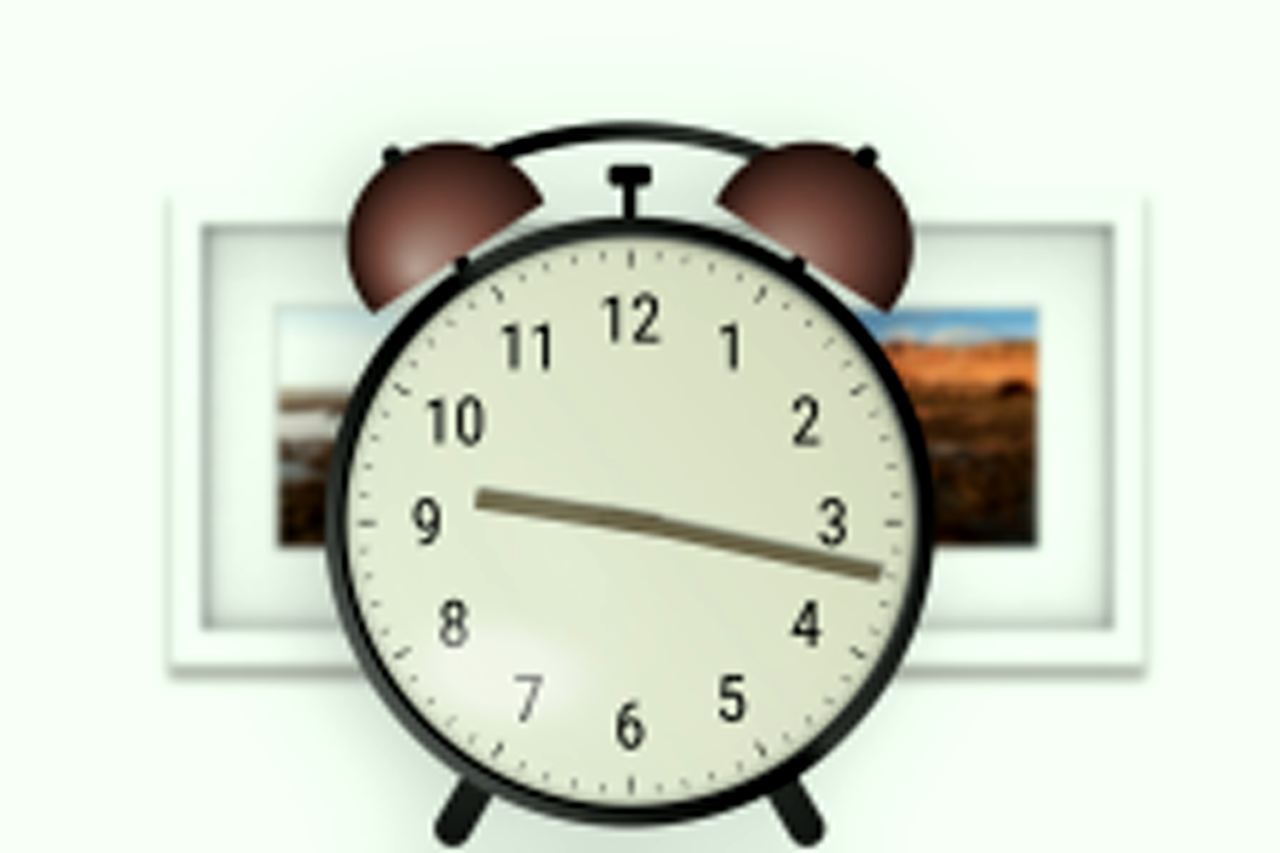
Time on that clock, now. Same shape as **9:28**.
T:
**9:17**
